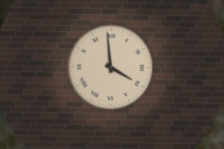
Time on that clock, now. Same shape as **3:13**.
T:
**3:59**
